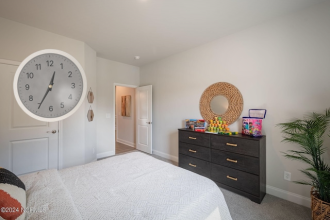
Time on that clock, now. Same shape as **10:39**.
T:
**12:35**
